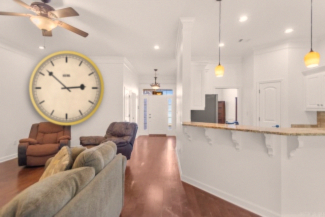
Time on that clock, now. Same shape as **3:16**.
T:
**2:52**
